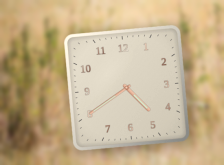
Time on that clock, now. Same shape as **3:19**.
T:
**4:40**
